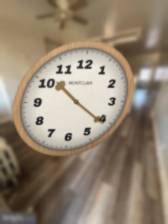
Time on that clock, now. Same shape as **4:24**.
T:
**10:21**
